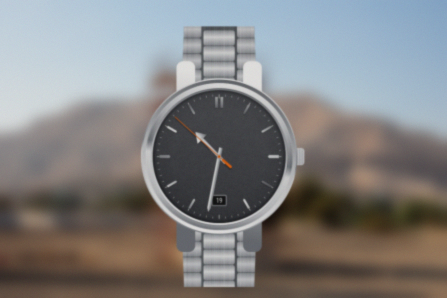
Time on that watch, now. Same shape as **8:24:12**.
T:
**10:31:52**
